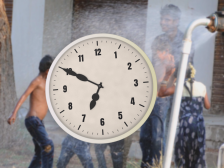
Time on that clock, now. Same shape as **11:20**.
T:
**6:50**
